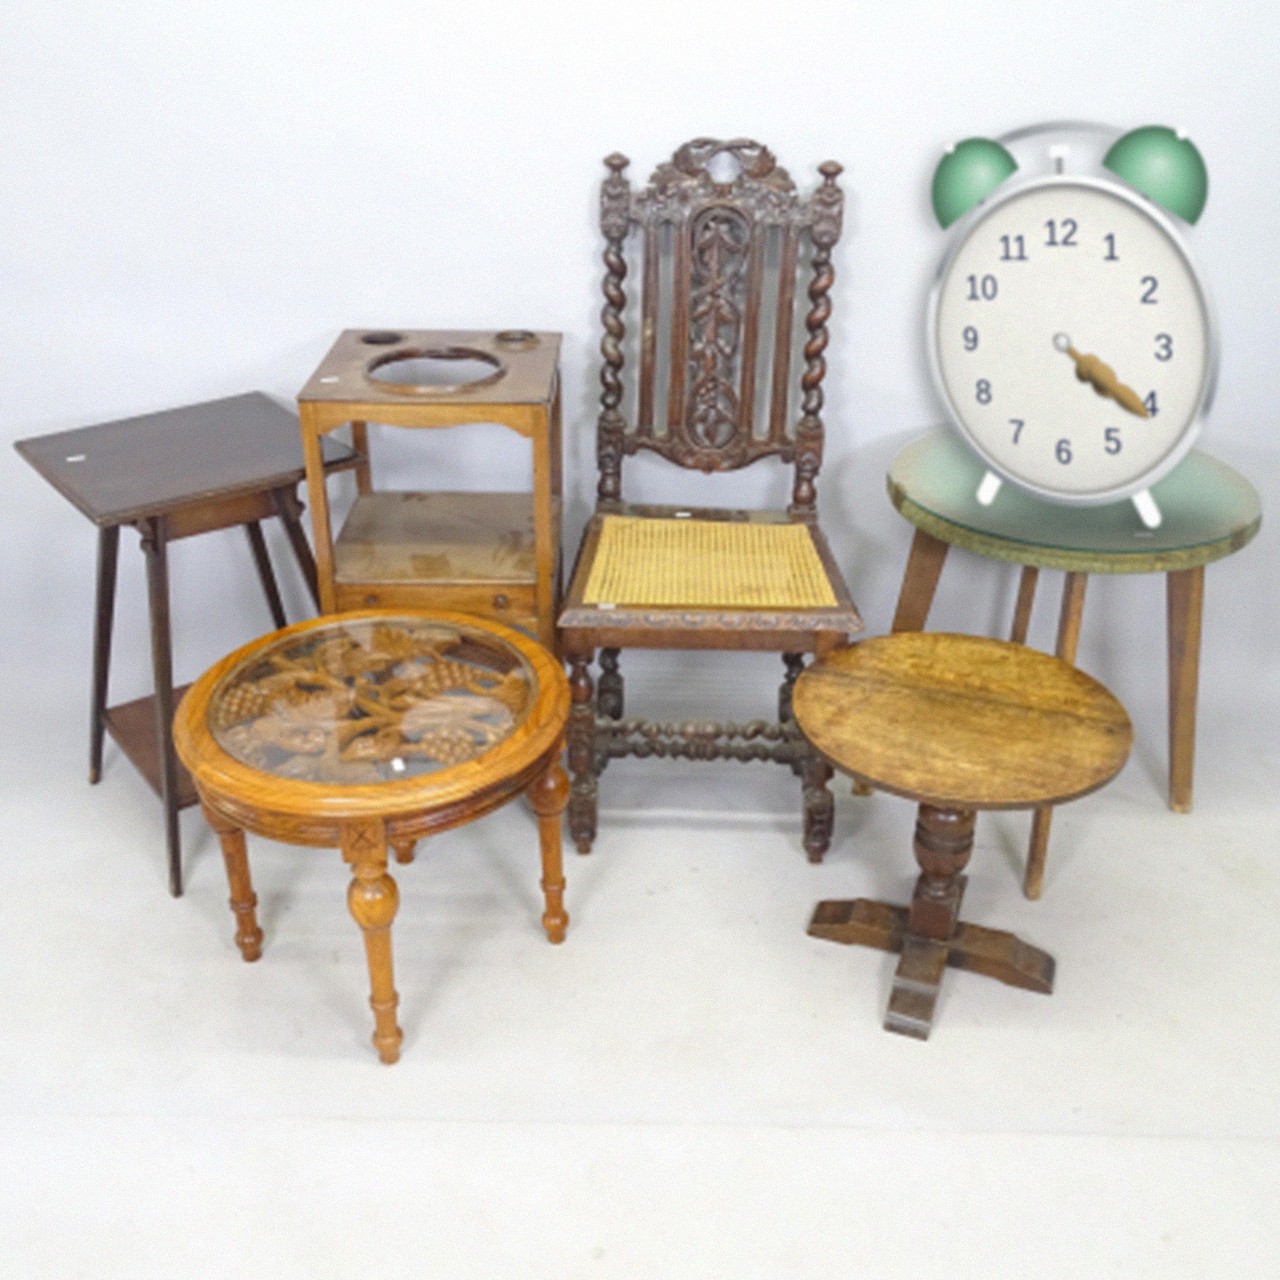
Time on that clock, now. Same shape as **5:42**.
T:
**4:21**
